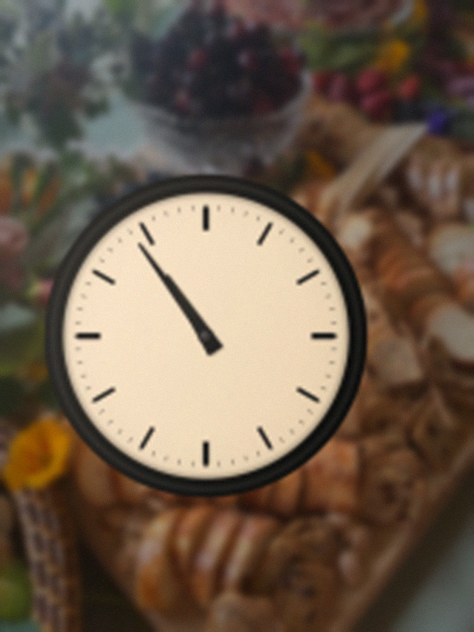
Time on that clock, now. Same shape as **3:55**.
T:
**10:54**
